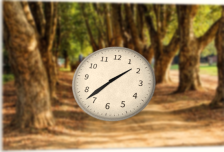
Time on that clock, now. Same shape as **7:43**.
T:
**1:37**
